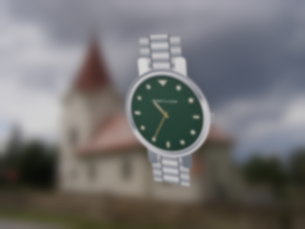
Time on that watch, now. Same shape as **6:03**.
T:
**10:35**
